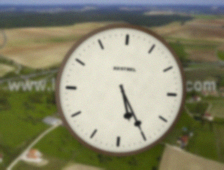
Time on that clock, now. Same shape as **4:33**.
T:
**5:25**
